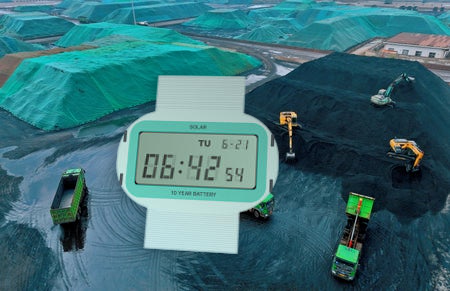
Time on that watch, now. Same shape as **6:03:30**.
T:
**6:42:54**
